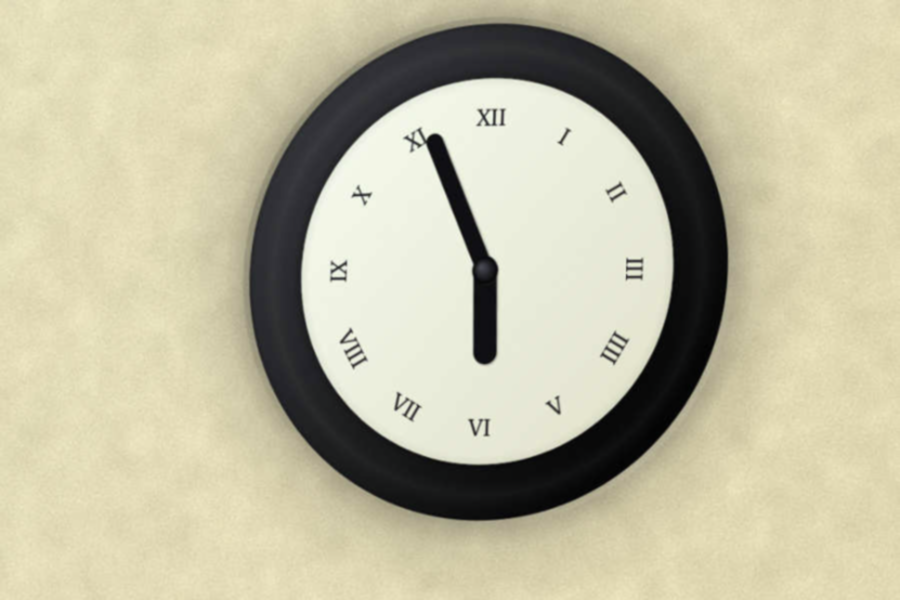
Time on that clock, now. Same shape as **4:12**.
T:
**5:56**
